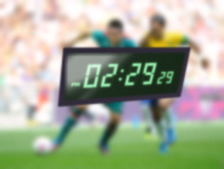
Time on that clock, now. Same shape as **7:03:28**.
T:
**2:29:29**
